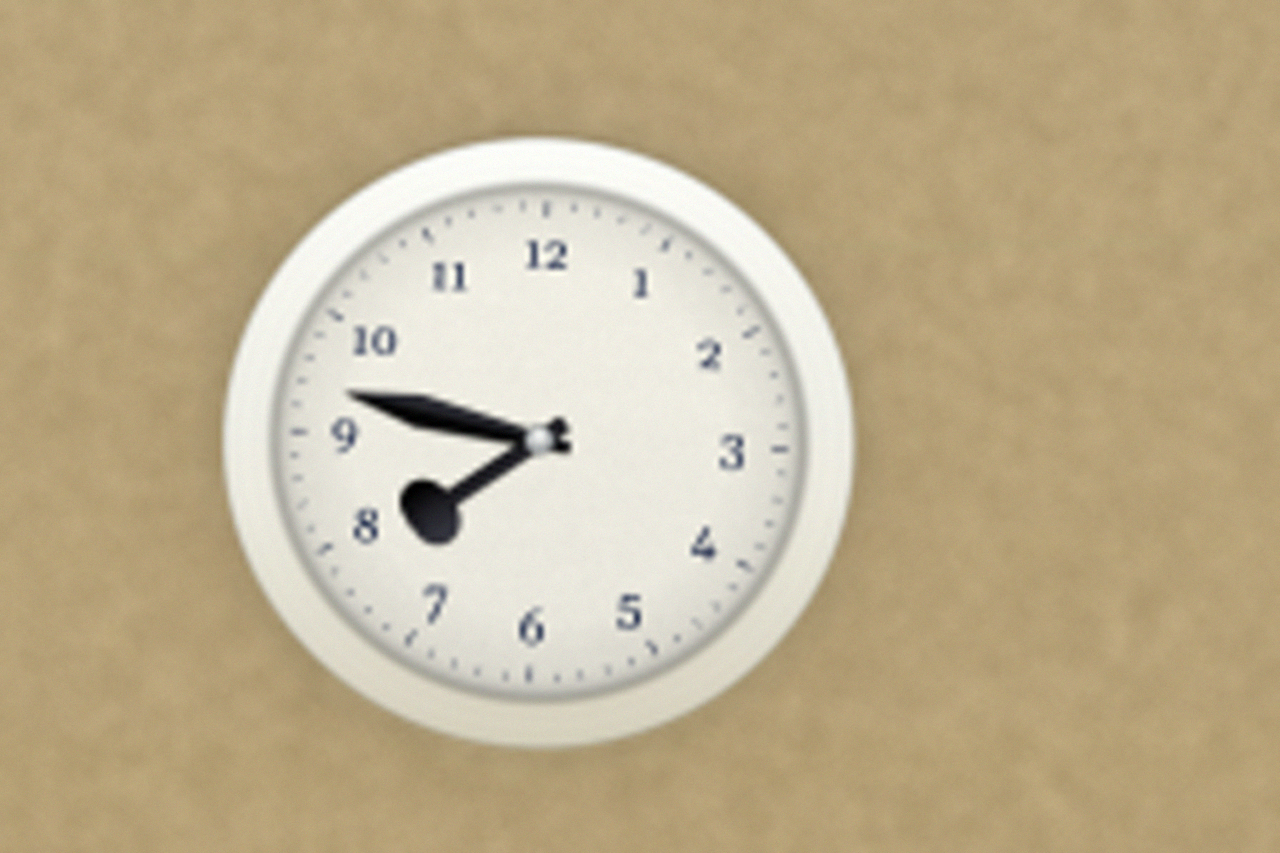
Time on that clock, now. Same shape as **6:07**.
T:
**7:47**
